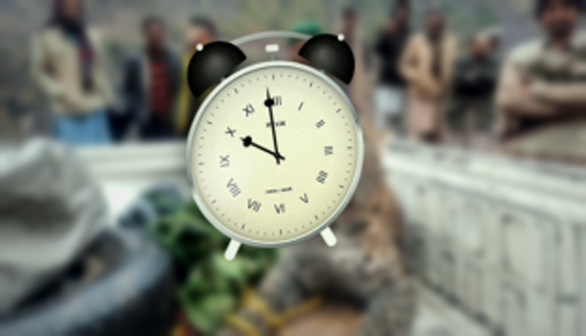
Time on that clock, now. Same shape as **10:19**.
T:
**9:59**
